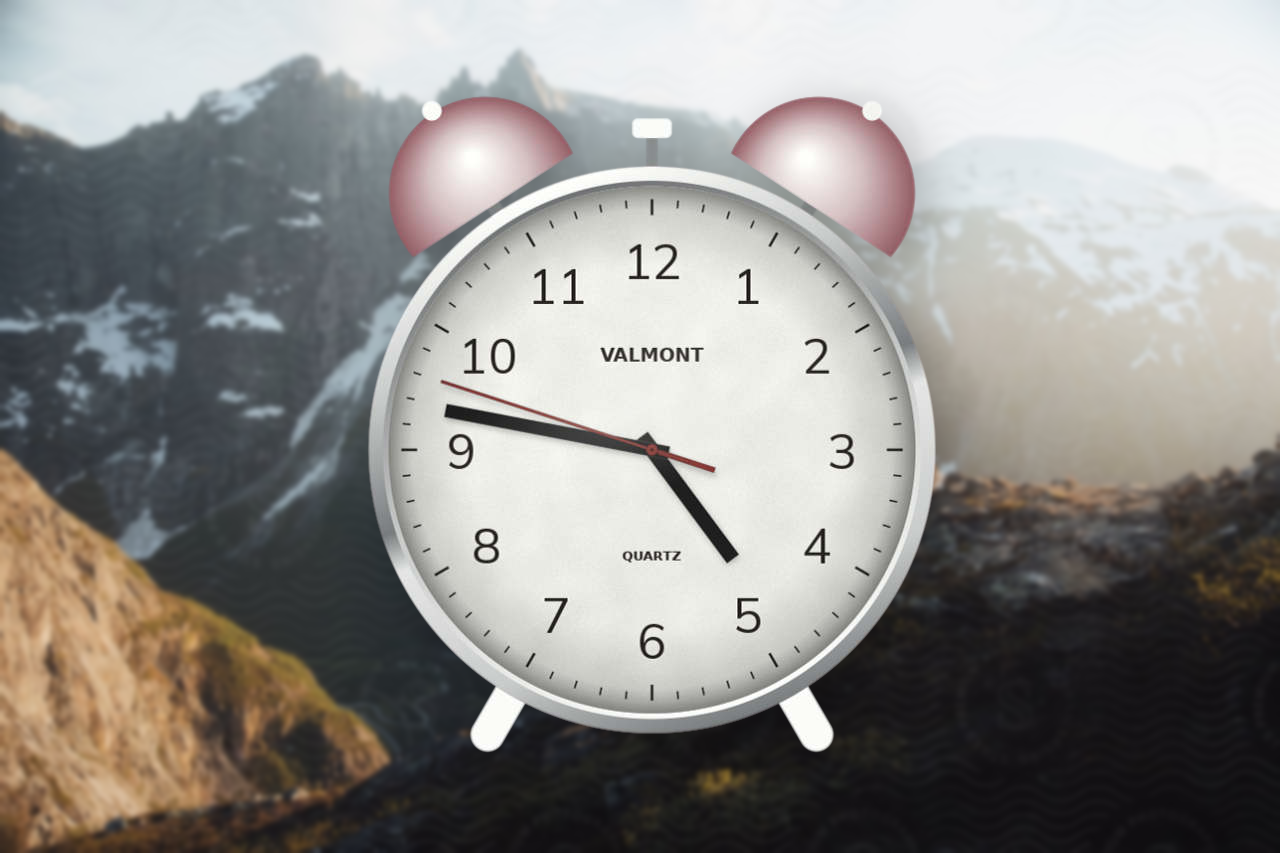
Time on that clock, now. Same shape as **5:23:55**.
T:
**4:46:48**
